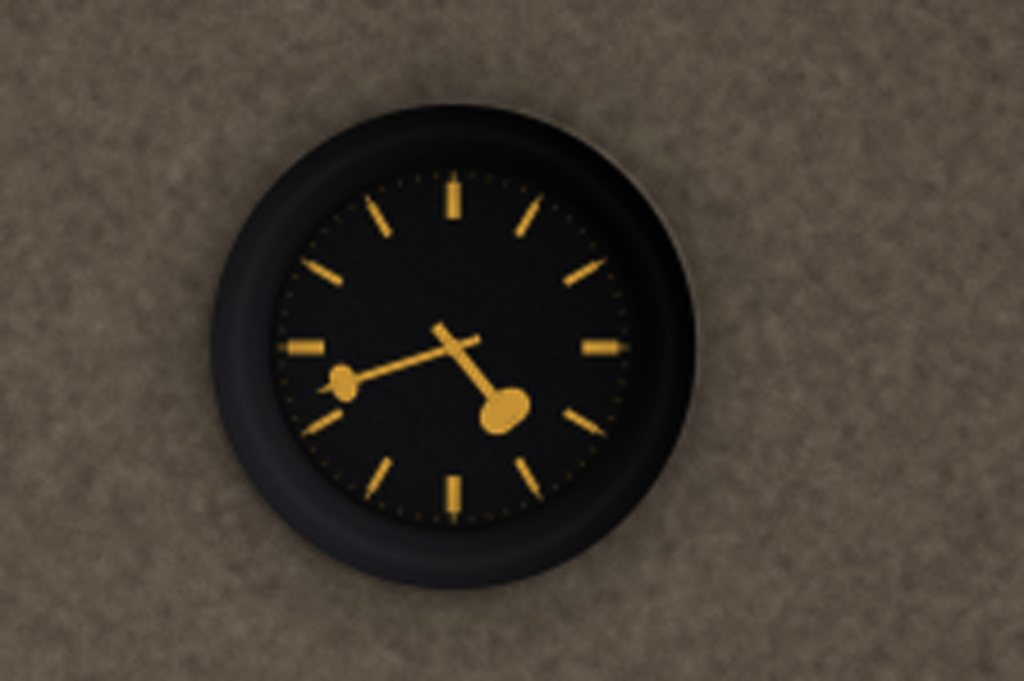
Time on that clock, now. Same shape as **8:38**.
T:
**4:42**
